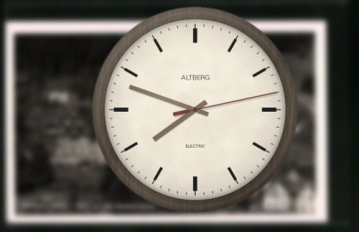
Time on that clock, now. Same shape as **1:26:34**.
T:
**7:48:13**
